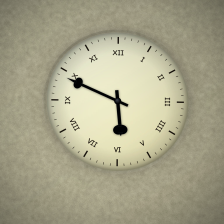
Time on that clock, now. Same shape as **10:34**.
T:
**5:49**
